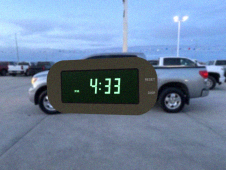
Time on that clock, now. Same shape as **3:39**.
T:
**4:33**
